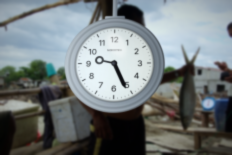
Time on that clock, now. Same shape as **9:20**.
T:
**9:26**
